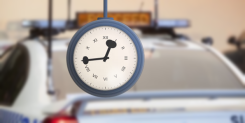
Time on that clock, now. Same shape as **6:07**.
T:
**12:44**
